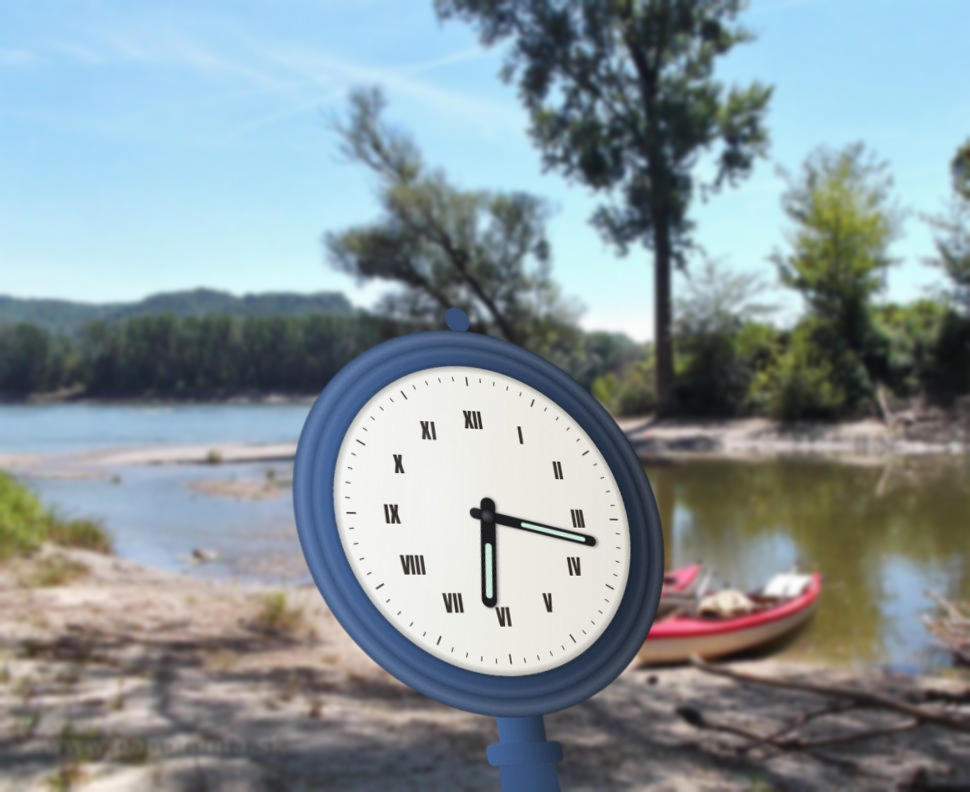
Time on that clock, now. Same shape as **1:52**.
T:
**6:17**
